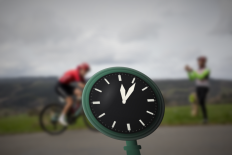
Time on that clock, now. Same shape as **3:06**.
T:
**12:06**
